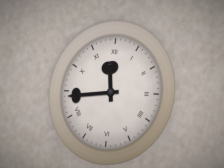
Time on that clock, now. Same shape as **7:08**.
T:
**11:44**
